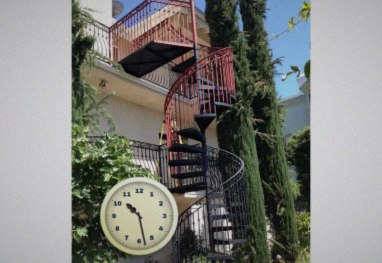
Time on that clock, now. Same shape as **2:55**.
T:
**10:28**
